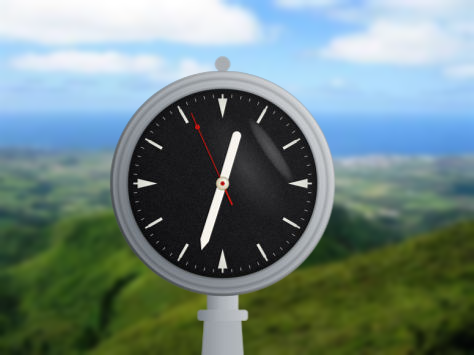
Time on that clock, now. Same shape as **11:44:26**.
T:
**12:32:56**
